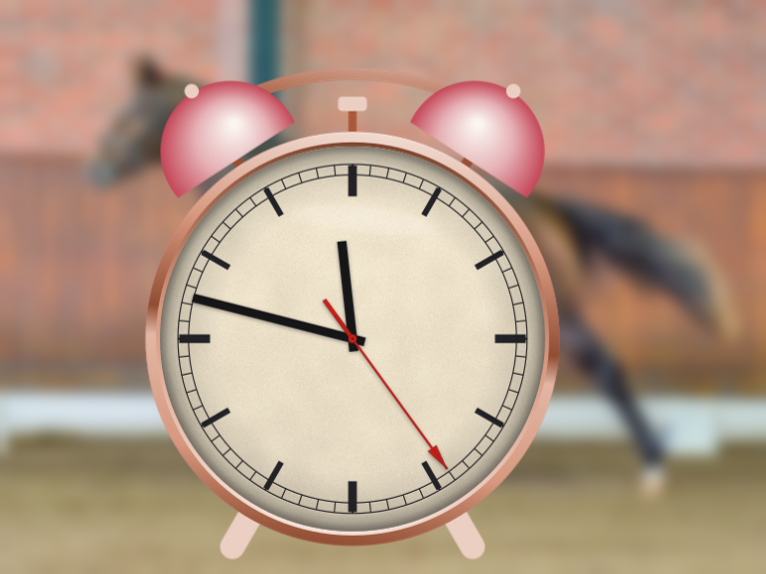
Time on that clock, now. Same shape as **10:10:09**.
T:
**11:47:24**
